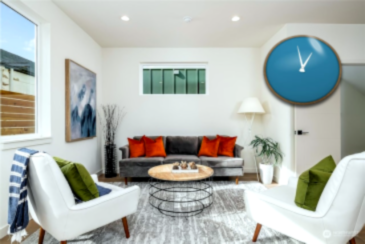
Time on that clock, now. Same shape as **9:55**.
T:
**12:58**
